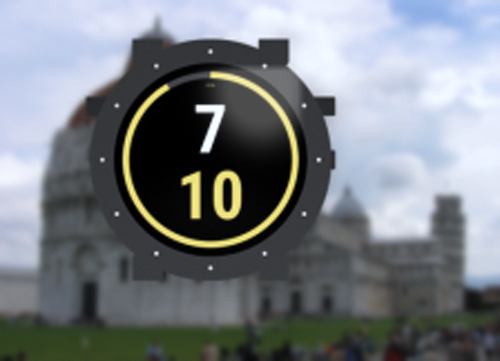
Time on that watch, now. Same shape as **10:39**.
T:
**7:10**
